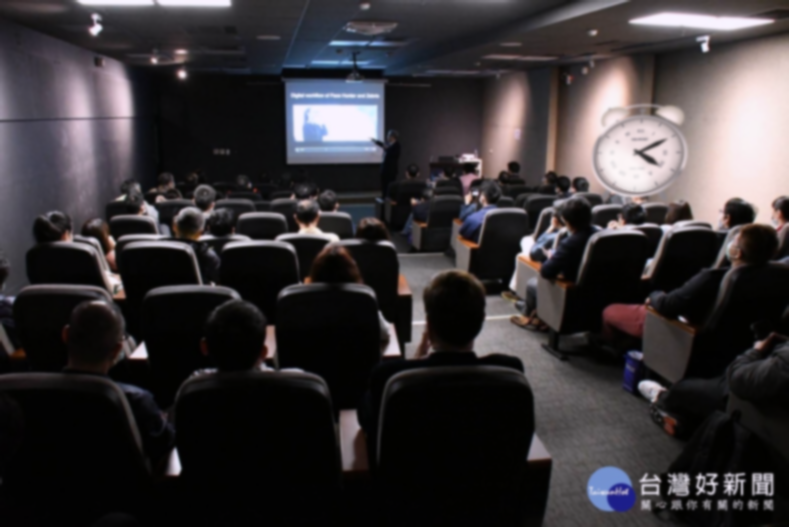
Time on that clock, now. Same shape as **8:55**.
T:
**4:10**
